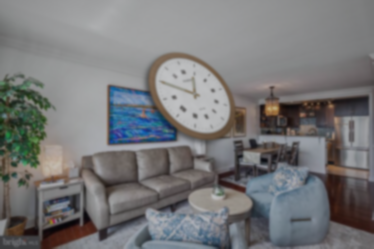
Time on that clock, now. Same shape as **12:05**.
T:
**12:50**
